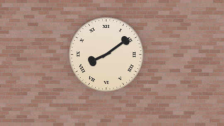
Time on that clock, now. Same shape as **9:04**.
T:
**8:09**
